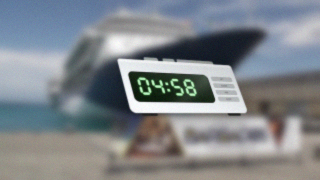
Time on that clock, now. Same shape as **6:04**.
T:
**4:58**
